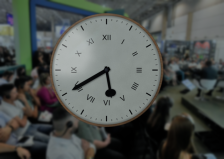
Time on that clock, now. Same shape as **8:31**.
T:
**5:40**
